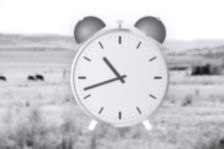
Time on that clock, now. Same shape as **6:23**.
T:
**10:42**
